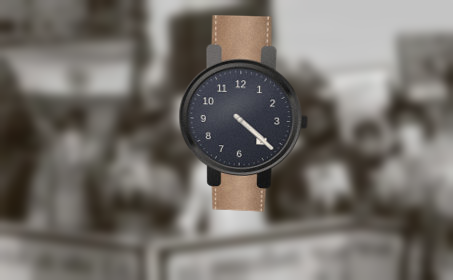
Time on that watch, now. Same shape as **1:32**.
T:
**4:22**
